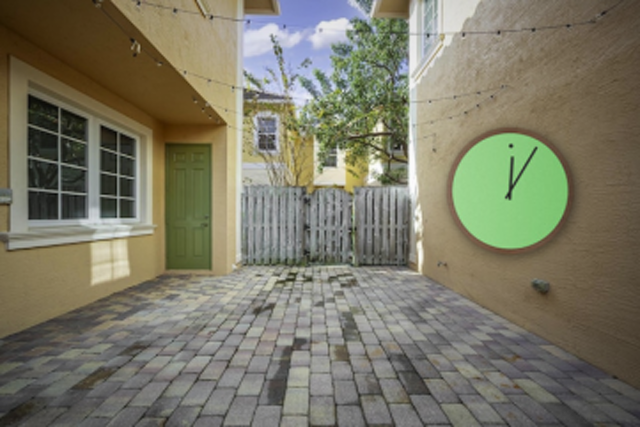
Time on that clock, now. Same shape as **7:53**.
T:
**12:05**
